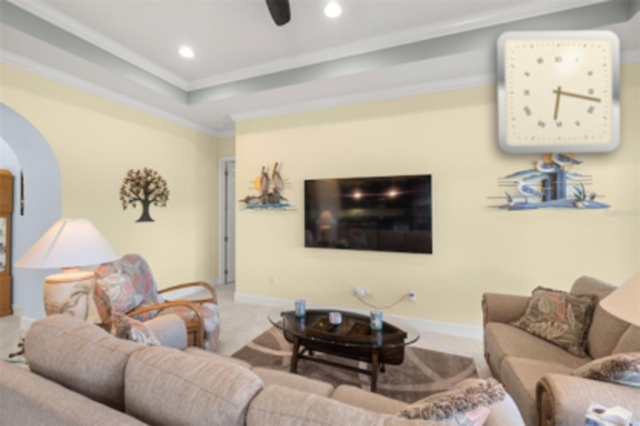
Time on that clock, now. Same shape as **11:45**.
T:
**6:17**
